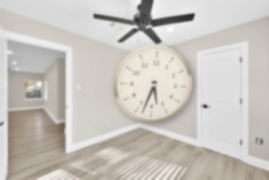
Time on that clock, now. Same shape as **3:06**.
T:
**5:33**
